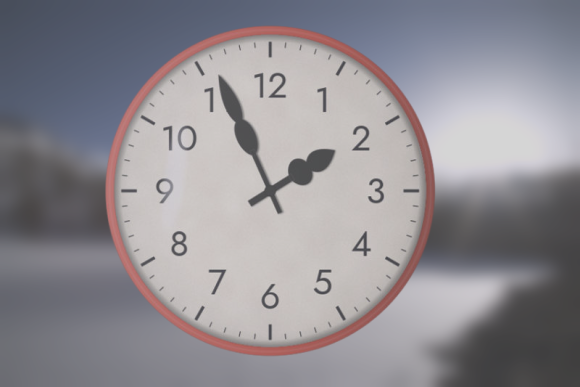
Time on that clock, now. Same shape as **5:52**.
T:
**1:56**
